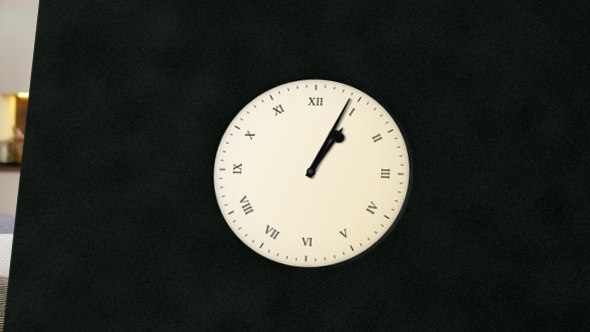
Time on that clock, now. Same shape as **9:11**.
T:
**1:04**
